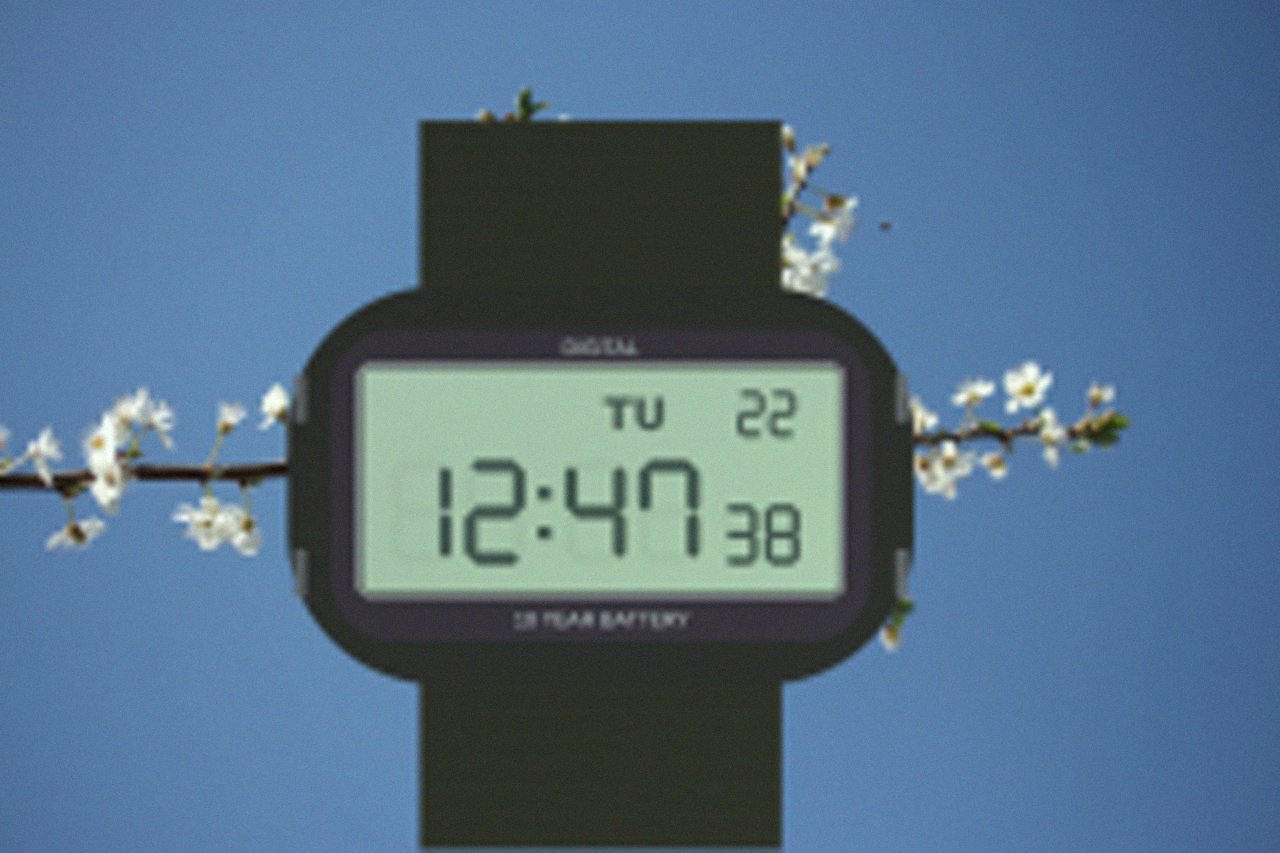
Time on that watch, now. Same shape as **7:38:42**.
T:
**12:47:38**
